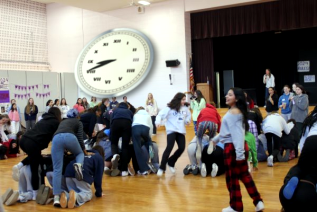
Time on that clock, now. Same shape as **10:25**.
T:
**8:41**
